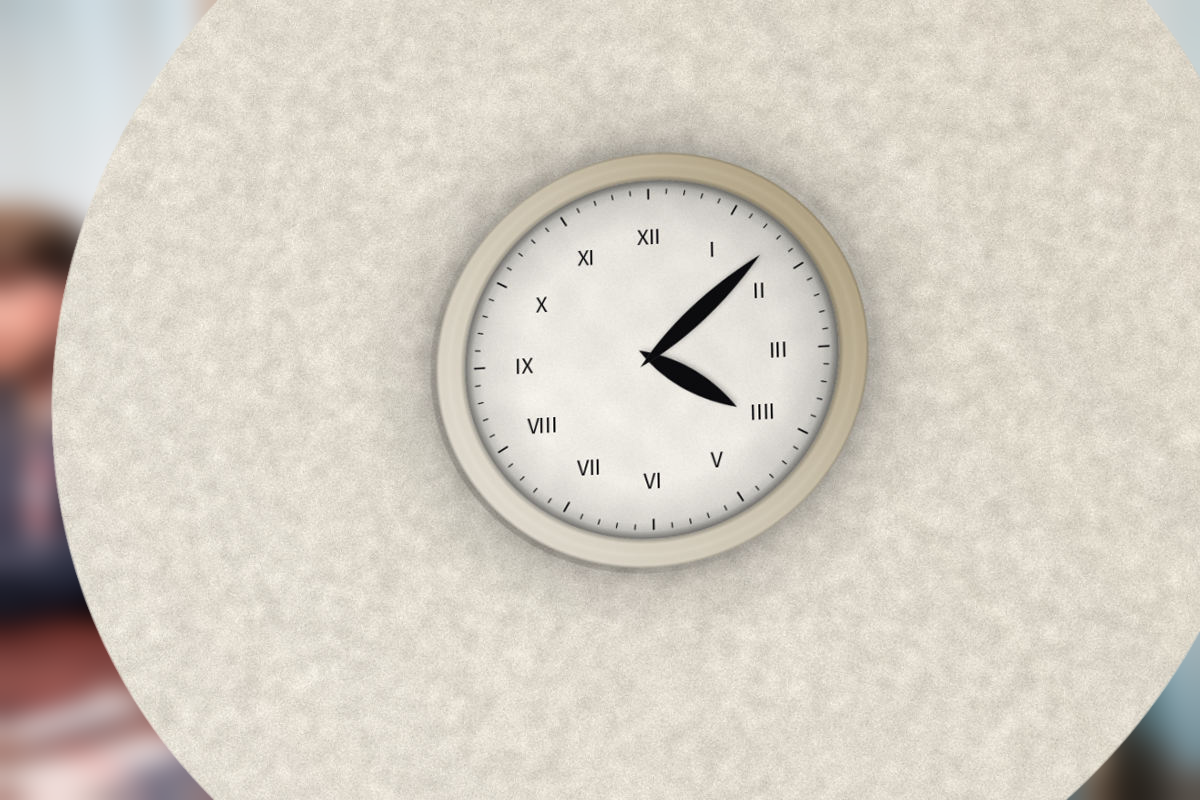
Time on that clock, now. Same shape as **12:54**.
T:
**4:08**
